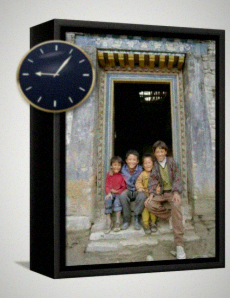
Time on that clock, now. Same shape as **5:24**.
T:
**9:06**
